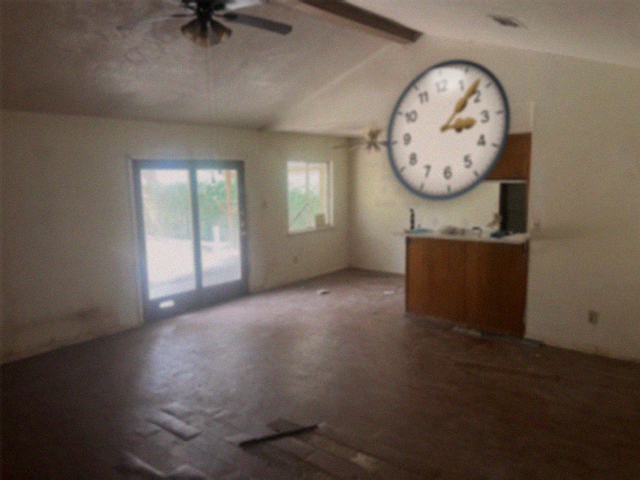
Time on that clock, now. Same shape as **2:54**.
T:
**3:08**
